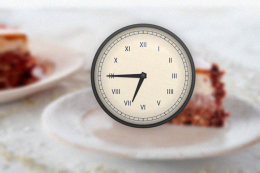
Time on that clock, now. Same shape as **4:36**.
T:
**6:45**
